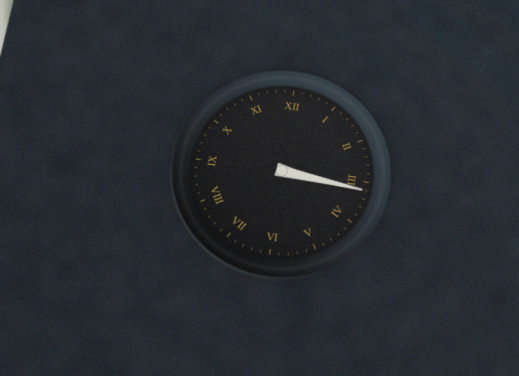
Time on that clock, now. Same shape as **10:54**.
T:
**3:16**
